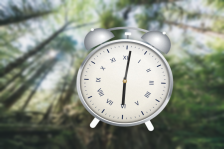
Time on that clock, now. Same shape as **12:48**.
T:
**6:01**
